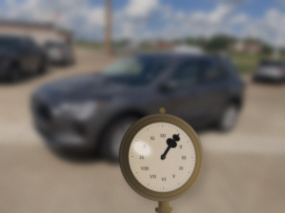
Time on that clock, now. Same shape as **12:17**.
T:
**1:06**
